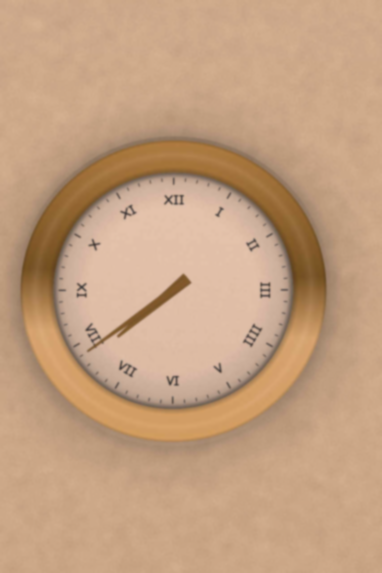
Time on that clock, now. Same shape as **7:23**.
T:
**7:39**
